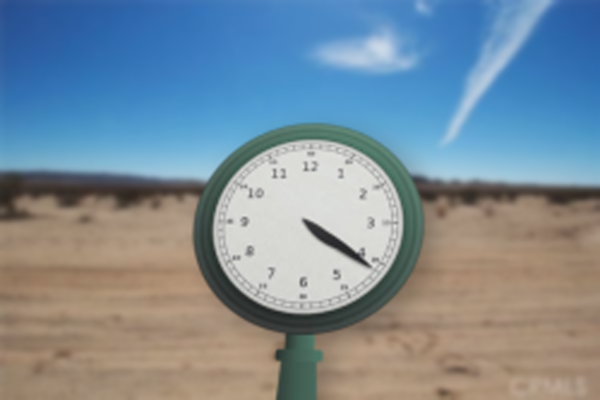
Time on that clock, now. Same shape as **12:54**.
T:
**4:21**
